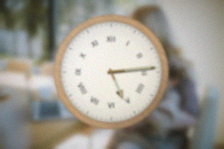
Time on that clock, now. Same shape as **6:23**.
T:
**5:14**
